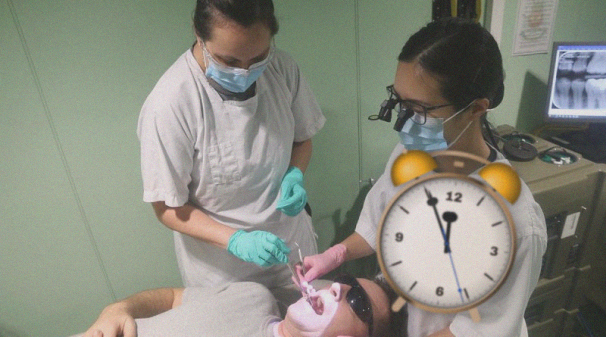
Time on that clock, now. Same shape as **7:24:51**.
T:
**11:55:26**
